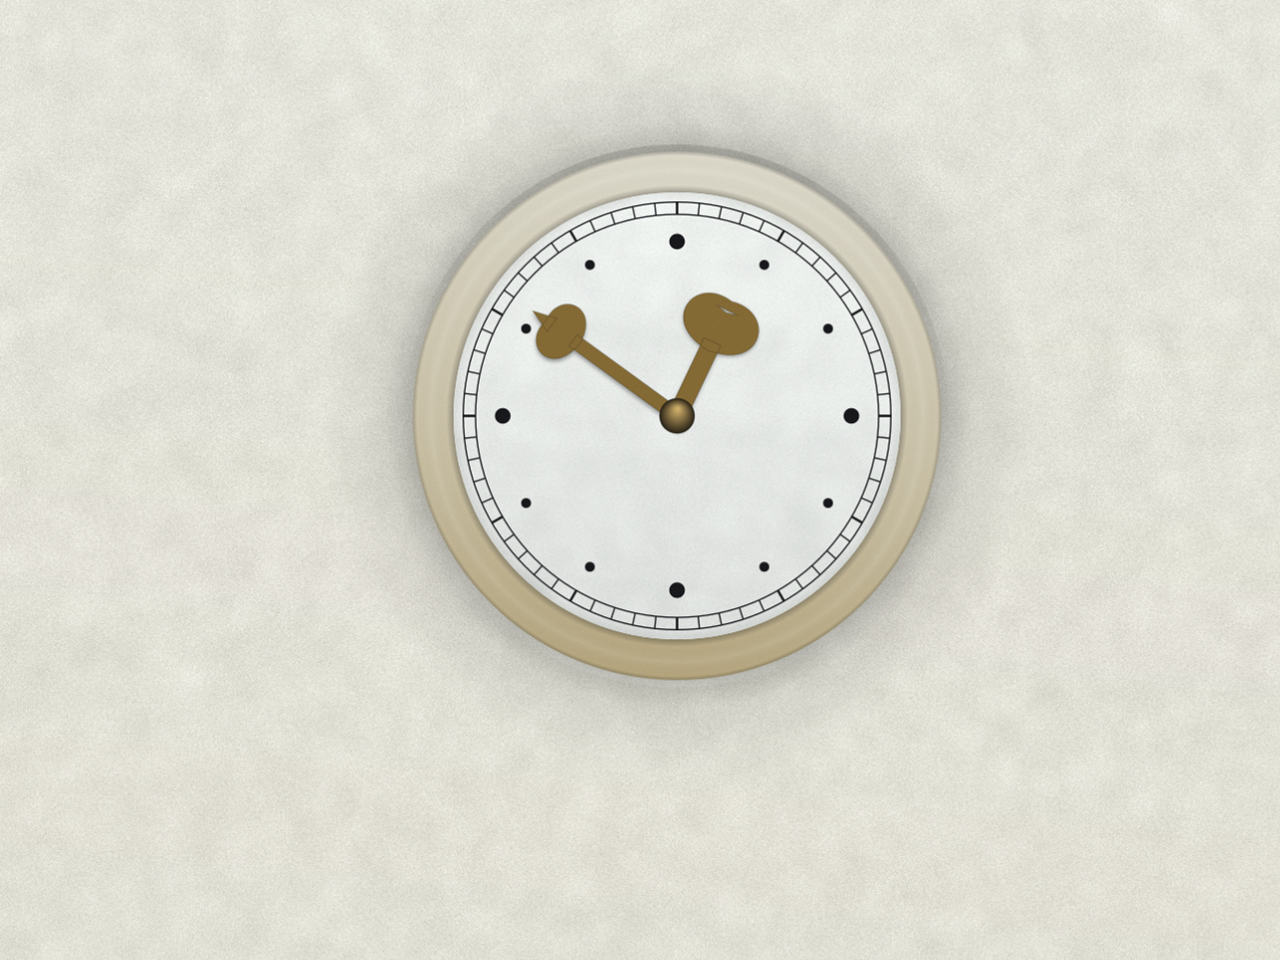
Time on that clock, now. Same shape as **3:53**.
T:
**12:51**
